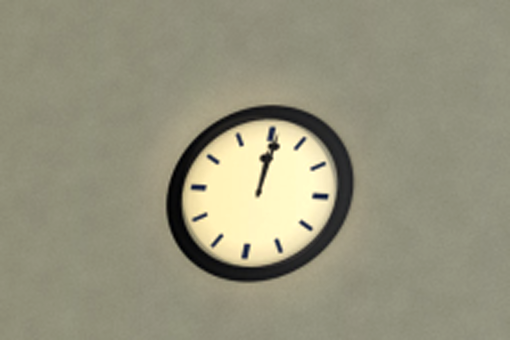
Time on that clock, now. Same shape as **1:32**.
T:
**12:01**
